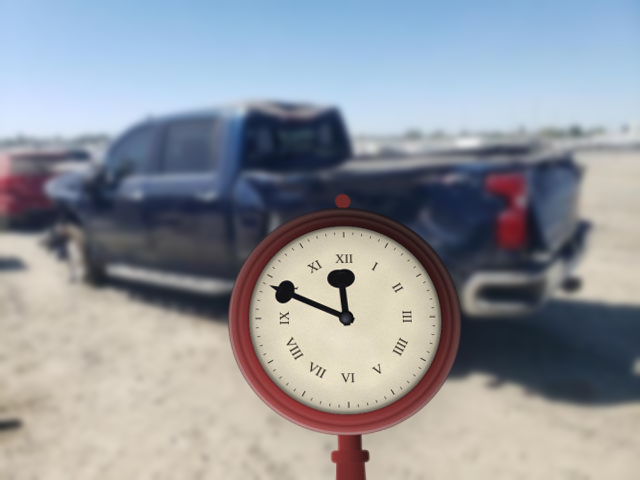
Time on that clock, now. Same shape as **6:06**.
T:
**11:49**
